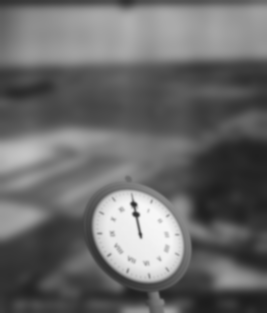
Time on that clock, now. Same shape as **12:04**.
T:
**12:00**
